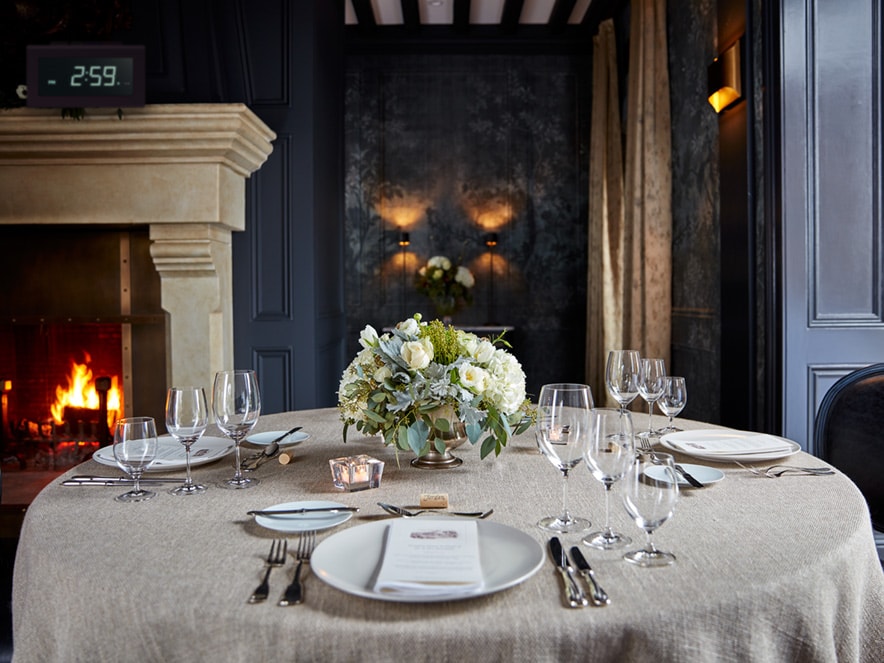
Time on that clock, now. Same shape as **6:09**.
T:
**2:59**
